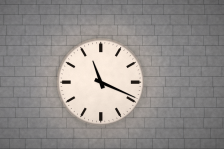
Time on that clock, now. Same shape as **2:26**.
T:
**11:19**
